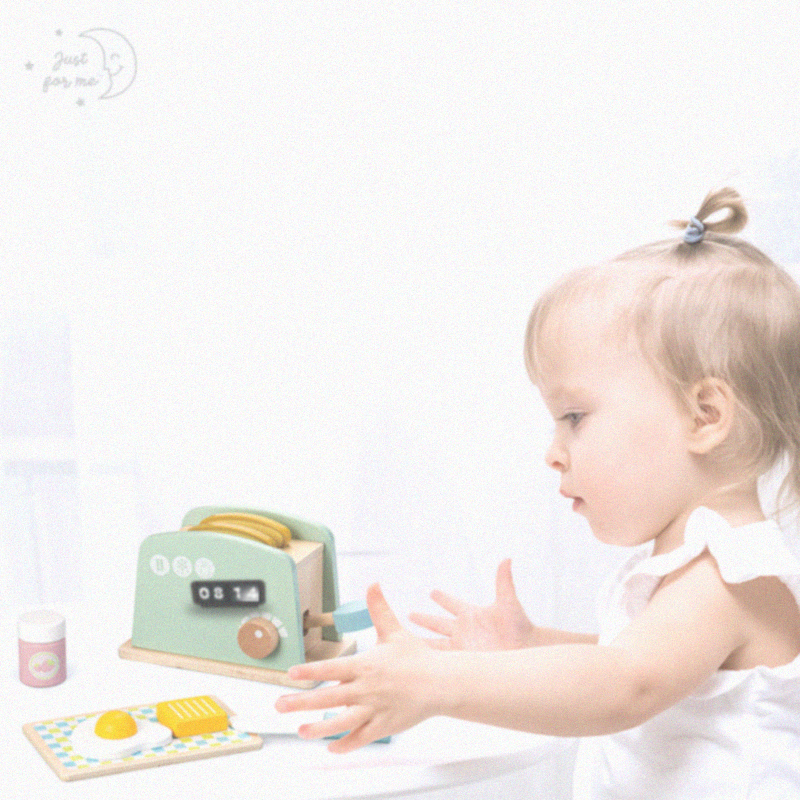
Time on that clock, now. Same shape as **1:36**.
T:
**8:14**
